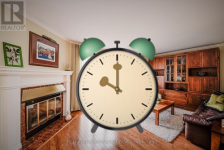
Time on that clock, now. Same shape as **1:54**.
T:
**10:00**
